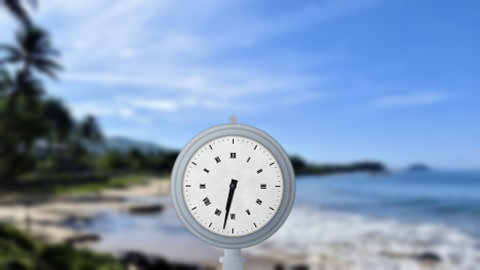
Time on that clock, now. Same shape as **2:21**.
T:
**6:32**
